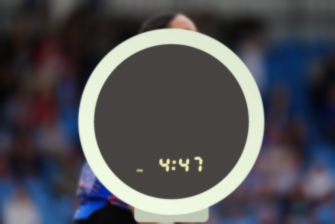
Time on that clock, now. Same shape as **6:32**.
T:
**4:47**
